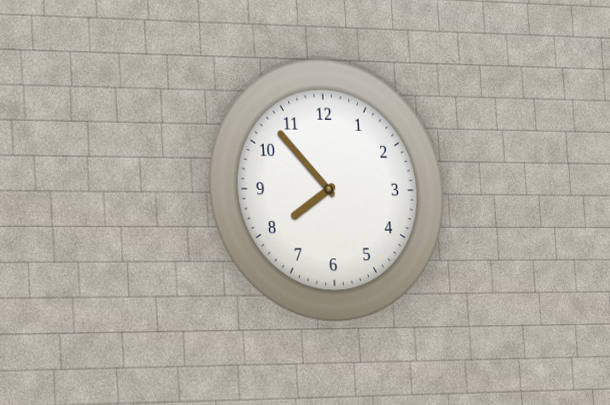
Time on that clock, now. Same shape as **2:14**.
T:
**7:53**
